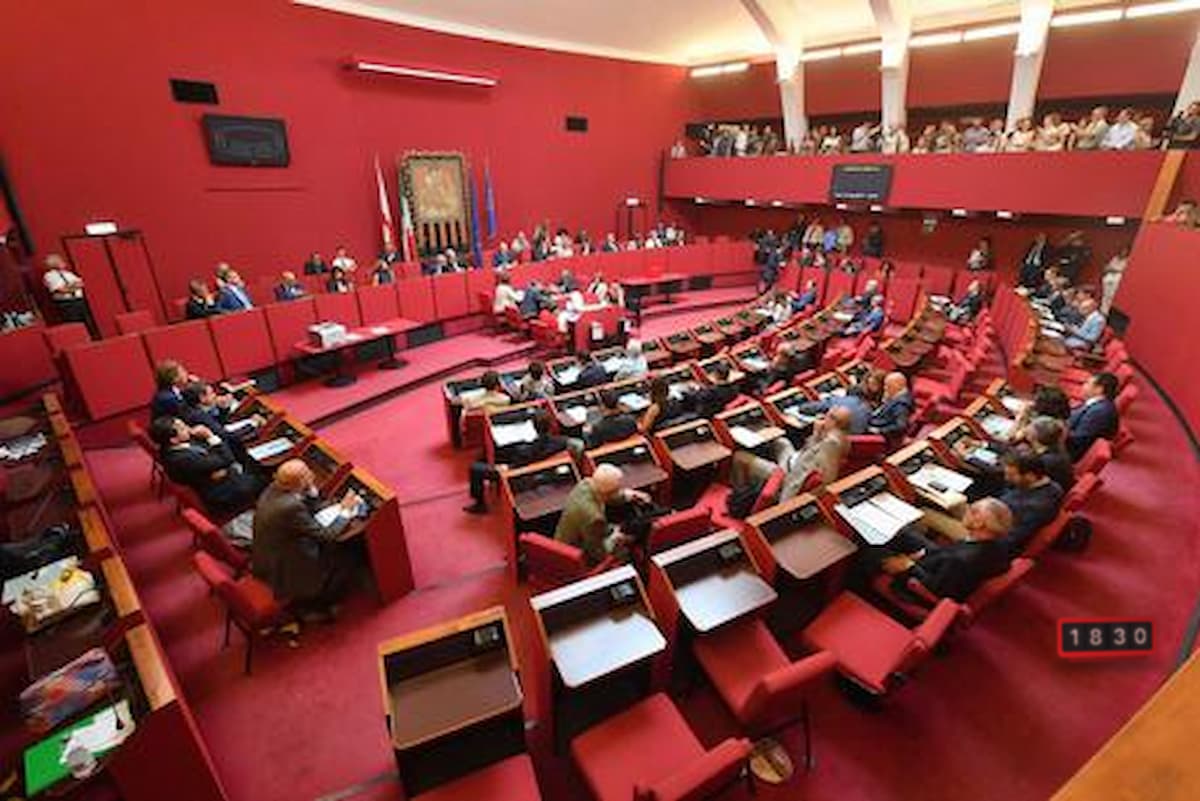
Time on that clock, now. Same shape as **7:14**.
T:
**18:30**
